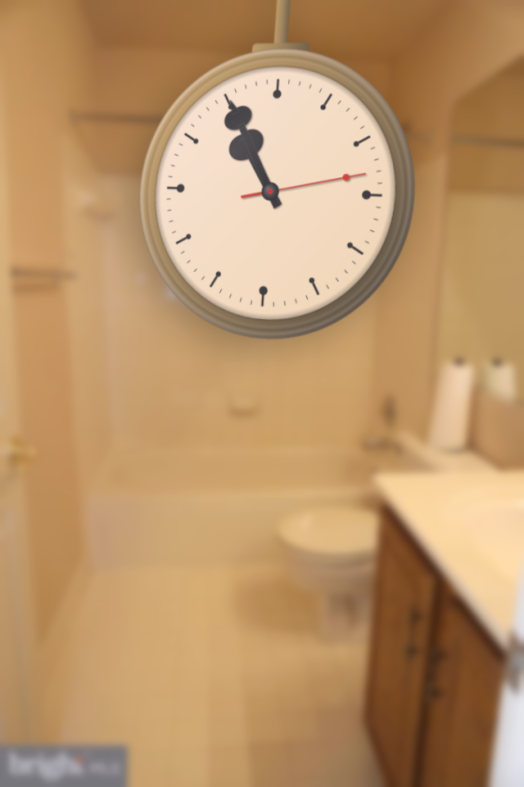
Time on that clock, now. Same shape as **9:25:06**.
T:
**10:55:13**
